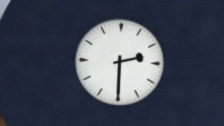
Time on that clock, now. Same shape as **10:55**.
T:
**2:30**
